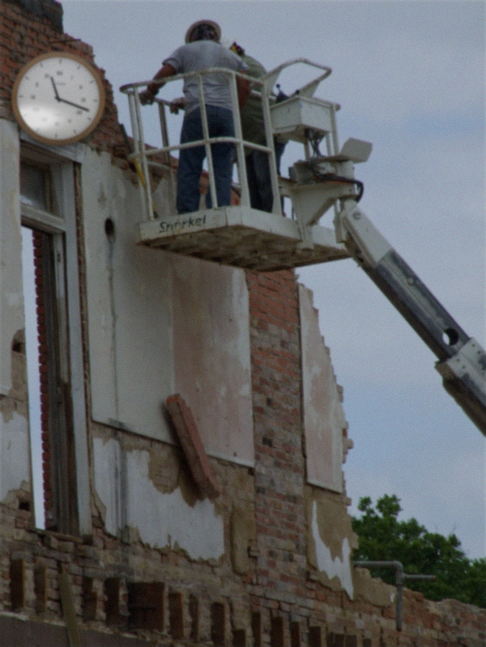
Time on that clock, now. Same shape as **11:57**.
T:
**11:18**
